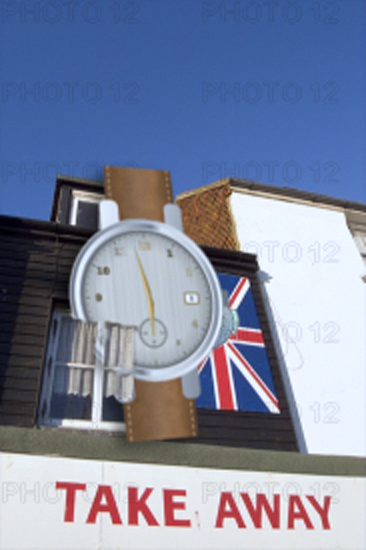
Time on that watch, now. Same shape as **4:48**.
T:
**5:58**
